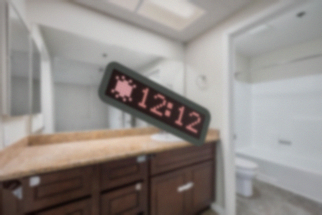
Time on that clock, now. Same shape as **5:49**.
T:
**12:12**
